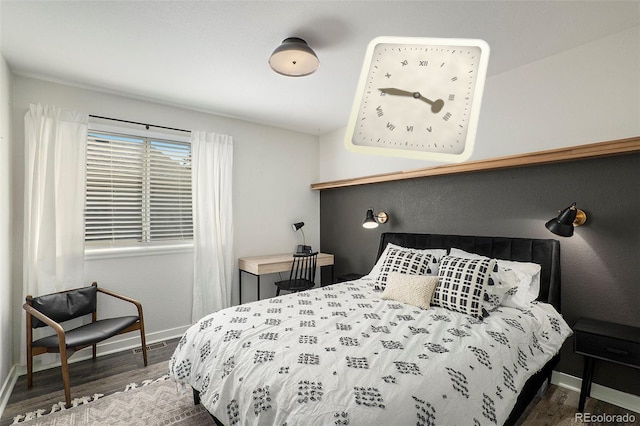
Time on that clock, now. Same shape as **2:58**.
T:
**3:46**
